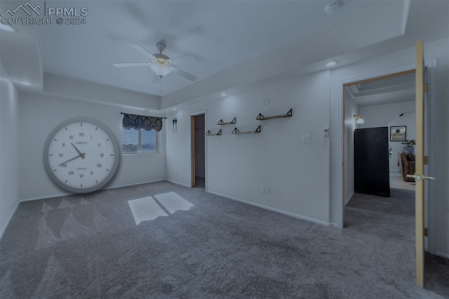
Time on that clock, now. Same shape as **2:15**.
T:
**10:41**
